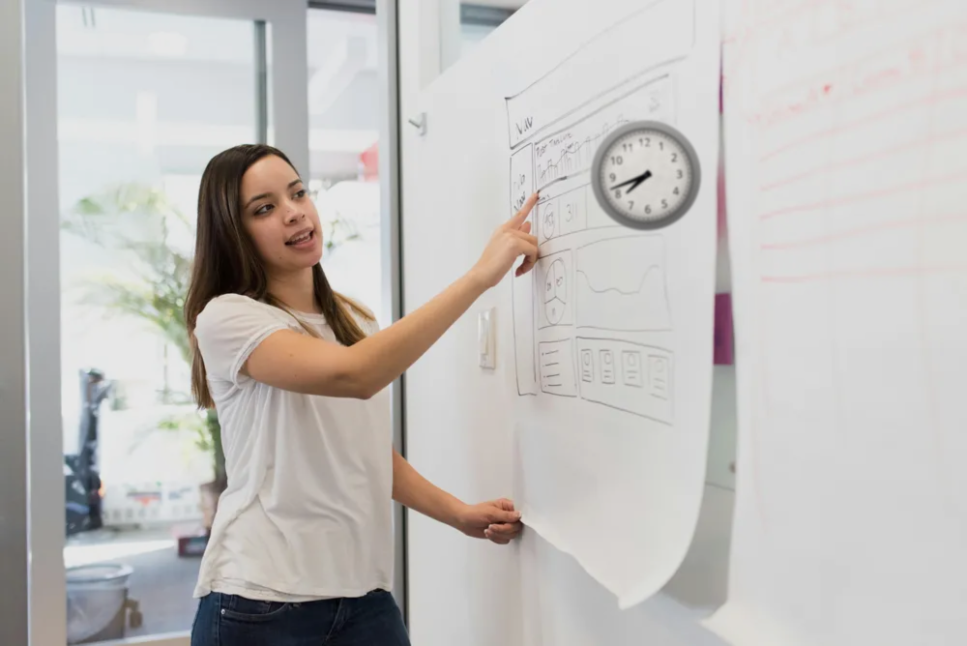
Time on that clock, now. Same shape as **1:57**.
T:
**7:42**
